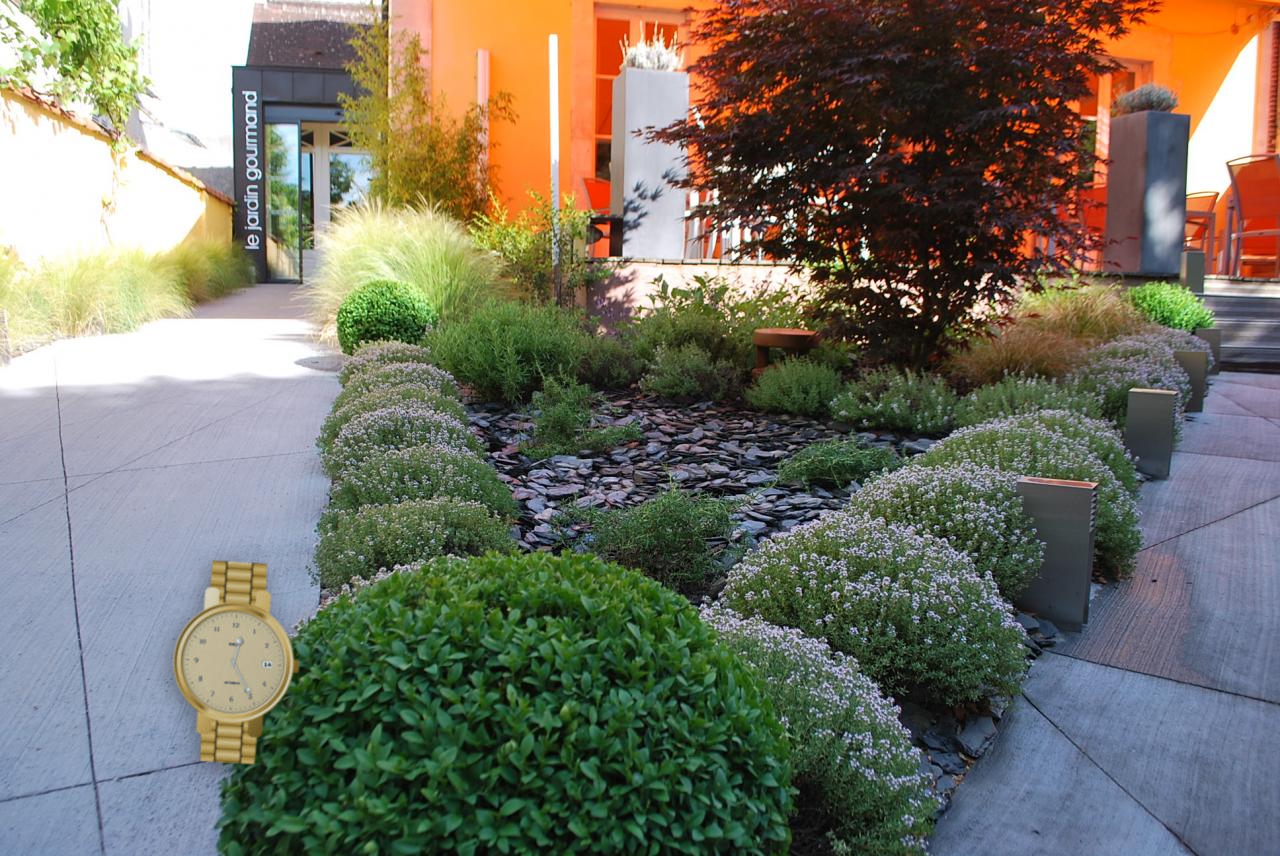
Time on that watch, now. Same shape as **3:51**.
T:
**12:25**
